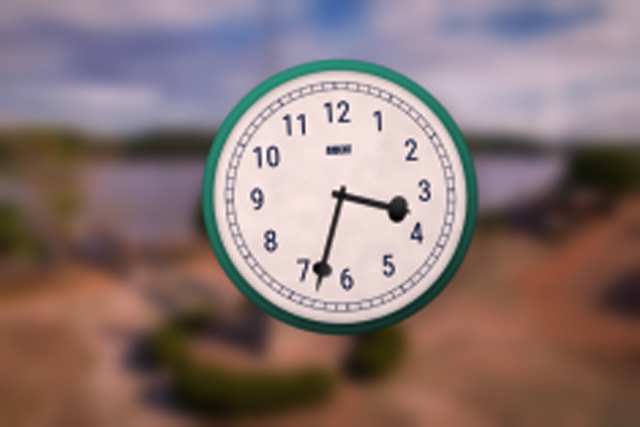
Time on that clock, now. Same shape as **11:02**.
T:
**3:33**
